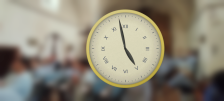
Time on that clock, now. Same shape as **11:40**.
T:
**4:58**
